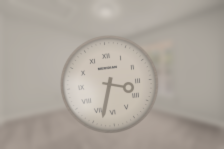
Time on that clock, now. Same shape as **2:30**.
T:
**3:33**
